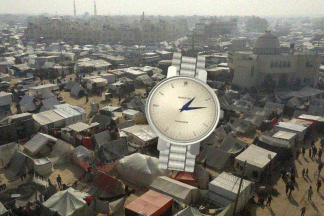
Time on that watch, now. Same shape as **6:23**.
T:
**1:13**
